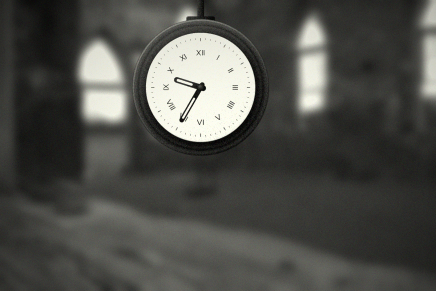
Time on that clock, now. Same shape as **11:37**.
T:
**9:35**
